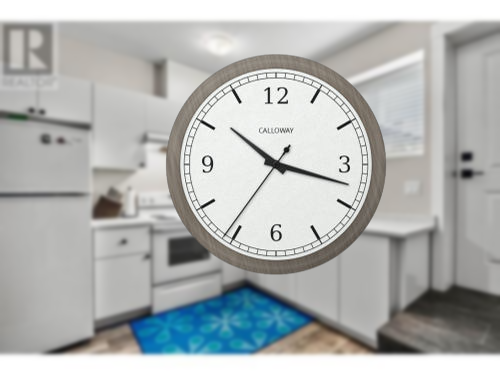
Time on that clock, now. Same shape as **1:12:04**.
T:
**10:17:36**
